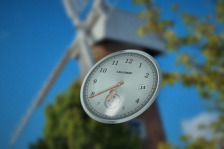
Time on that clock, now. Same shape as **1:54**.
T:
**6:39**
